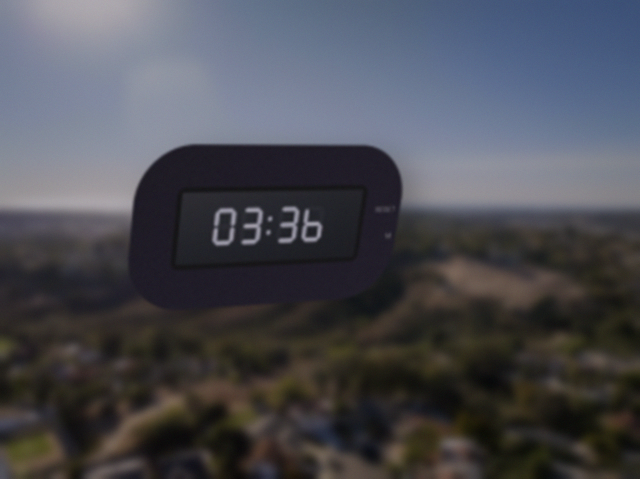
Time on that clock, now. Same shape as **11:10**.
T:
**3:36**
